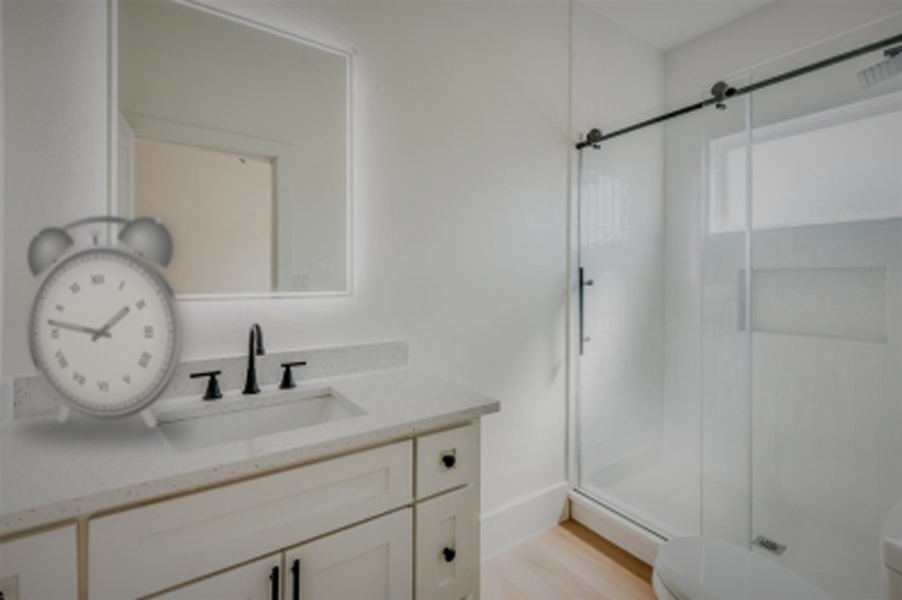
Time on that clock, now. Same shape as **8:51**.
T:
**1:47**
